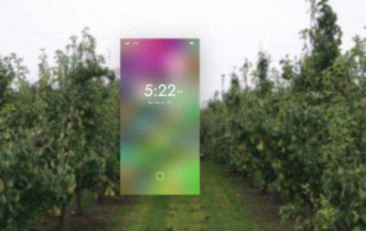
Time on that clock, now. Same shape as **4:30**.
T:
**5:22**
